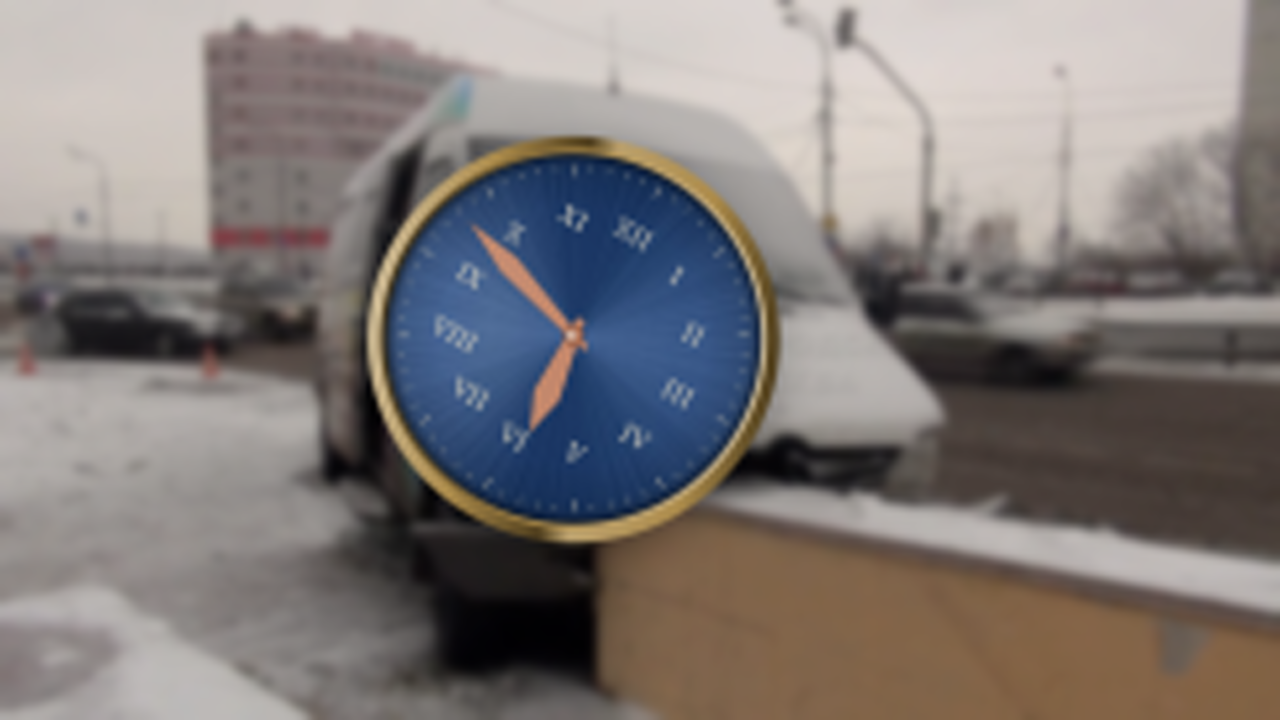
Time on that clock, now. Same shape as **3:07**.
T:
**5:48**
